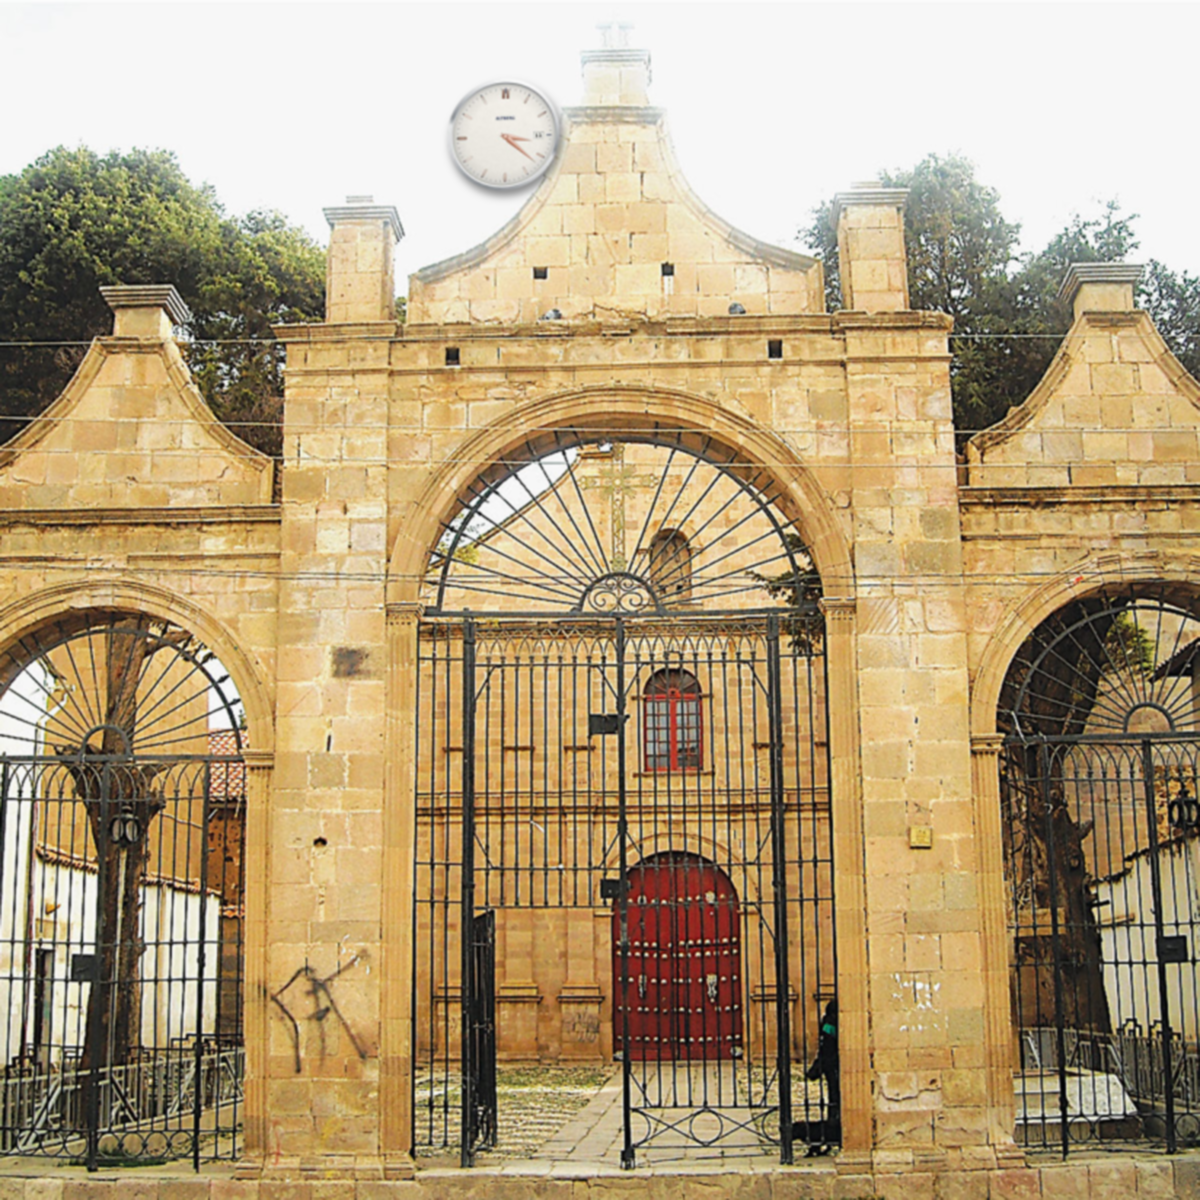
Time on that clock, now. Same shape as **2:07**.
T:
**3:22**
